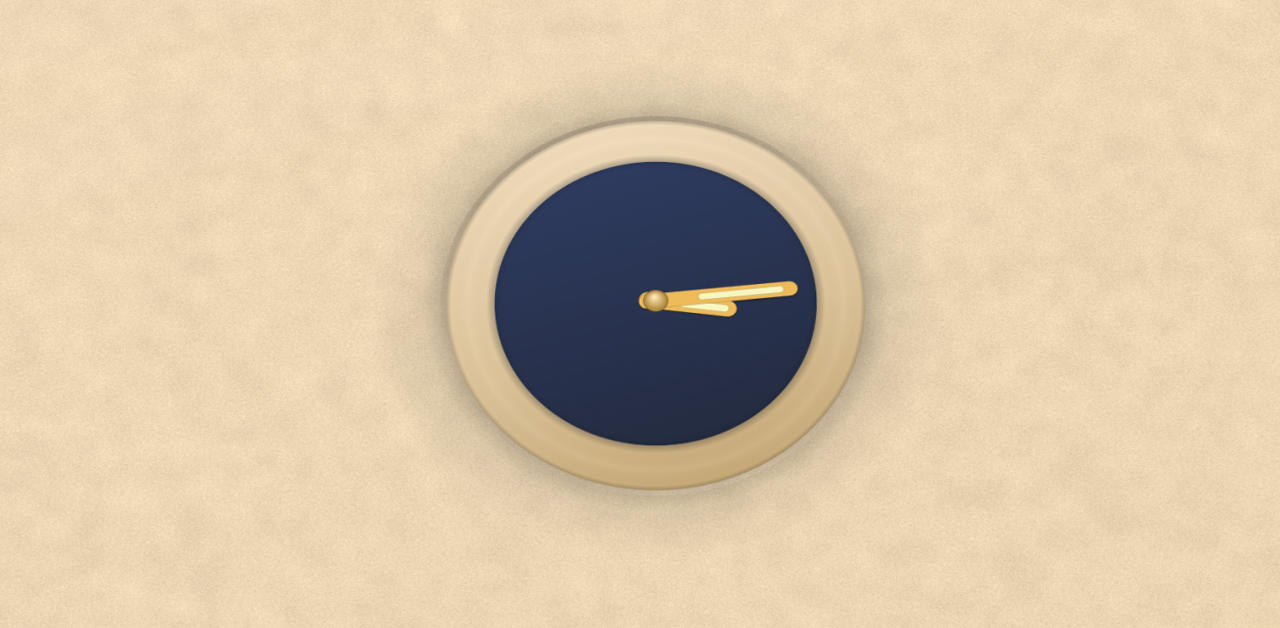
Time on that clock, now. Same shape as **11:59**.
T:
**3:14**
